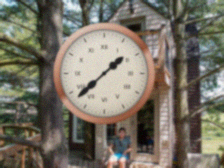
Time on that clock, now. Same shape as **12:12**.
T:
**1:38**
